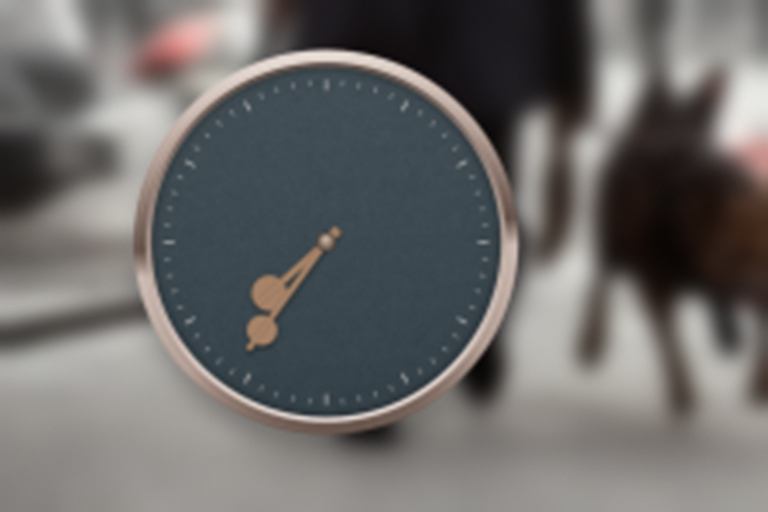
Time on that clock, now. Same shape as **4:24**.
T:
**7:36**
